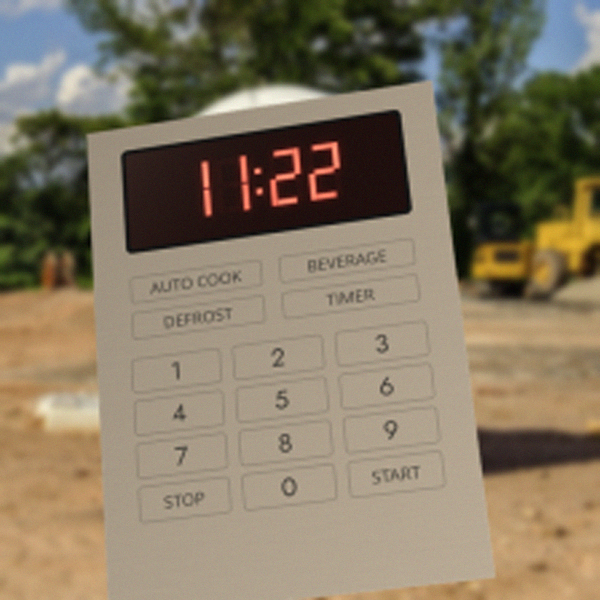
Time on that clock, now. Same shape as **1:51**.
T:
**11:22**
